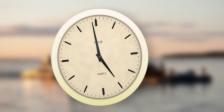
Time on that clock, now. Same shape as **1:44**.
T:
**4:59**
